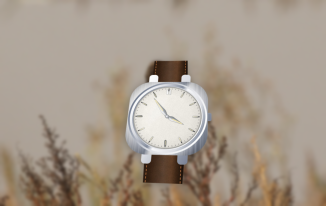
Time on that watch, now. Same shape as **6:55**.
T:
**3:54**
